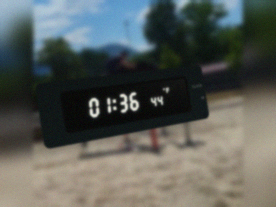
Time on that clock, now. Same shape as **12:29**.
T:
**1:36**
